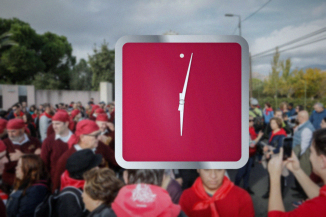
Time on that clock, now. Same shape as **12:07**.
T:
**6:02**
